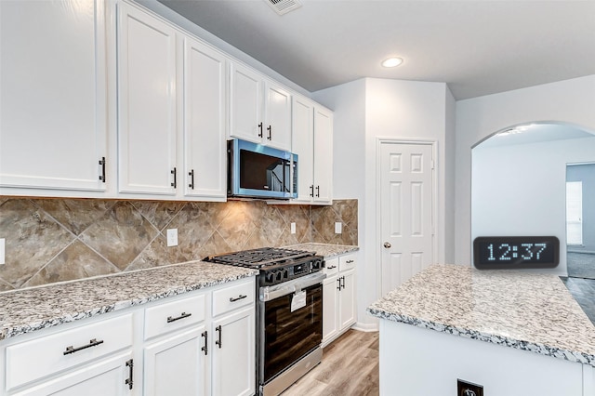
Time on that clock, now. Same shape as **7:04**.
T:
**12:37**
